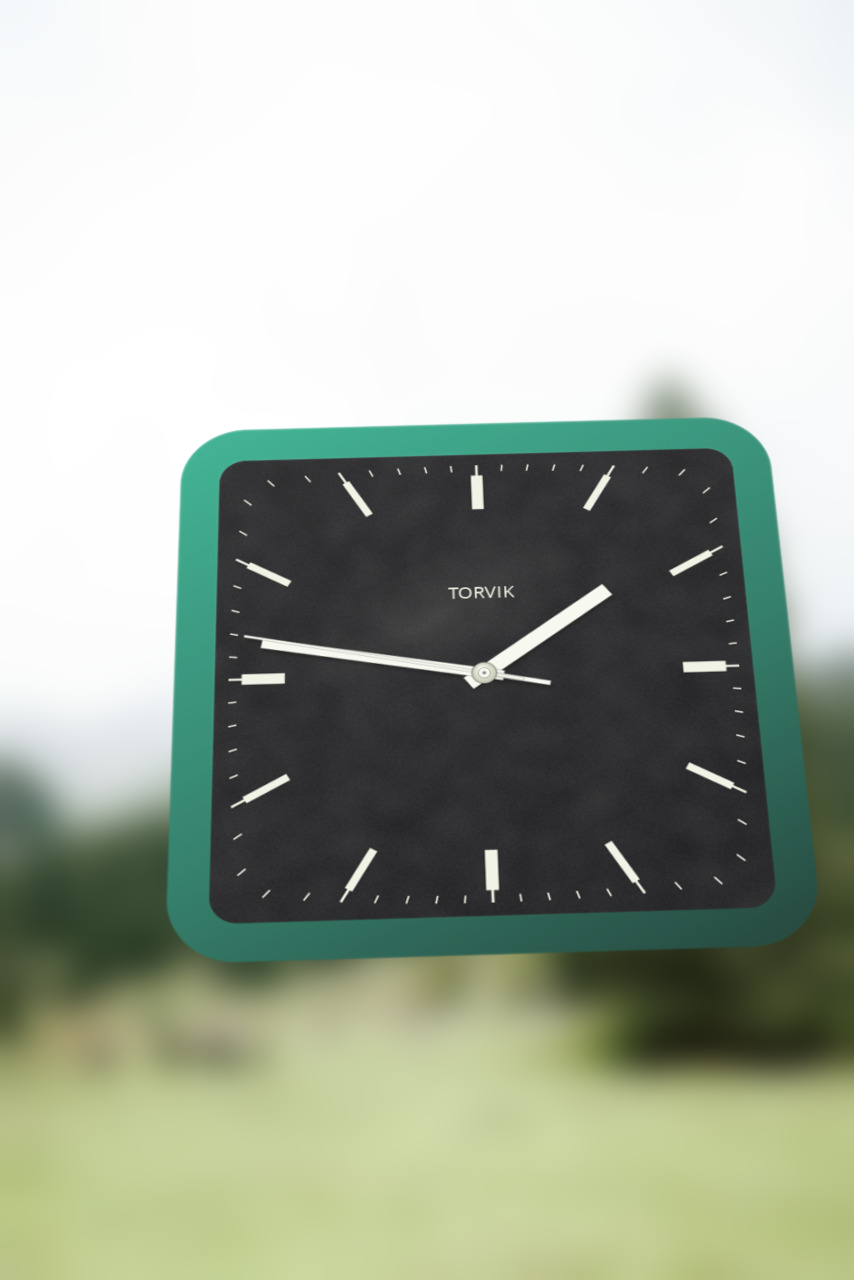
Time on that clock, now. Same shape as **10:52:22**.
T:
**1:46:47**
